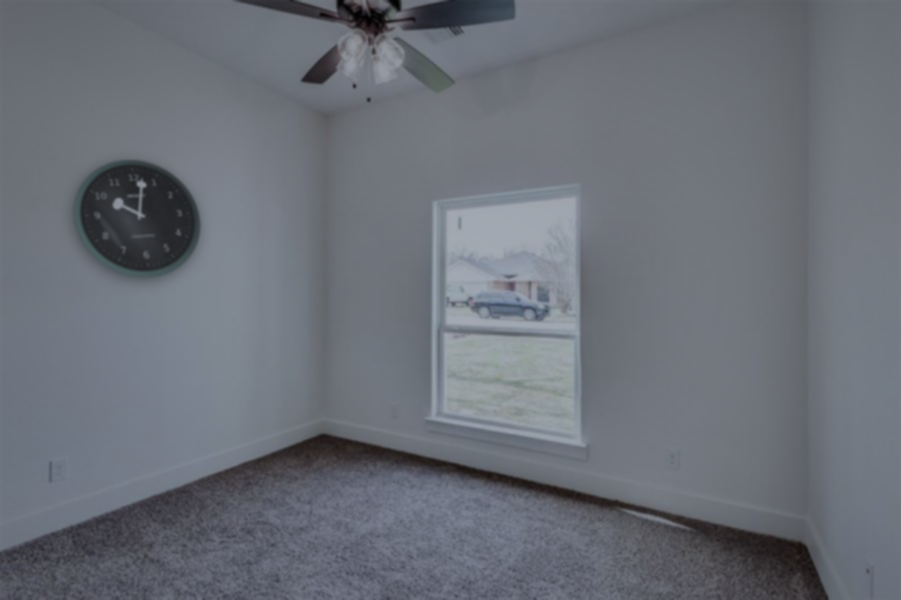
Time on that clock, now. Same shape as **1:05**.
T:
**10:02**
